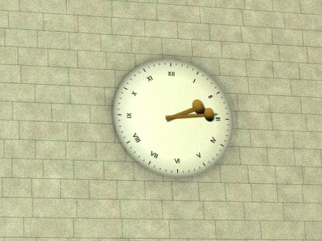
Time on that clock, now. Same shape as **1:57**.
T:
**2:14**
